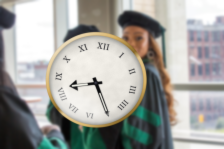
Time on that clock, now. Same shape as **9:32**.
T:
**8:25**
